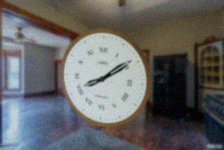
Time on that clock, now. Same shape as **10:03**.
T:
**8:09**
